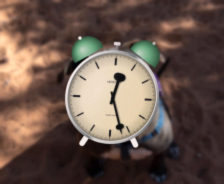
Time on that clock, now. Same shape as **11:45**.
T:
**12:27**
